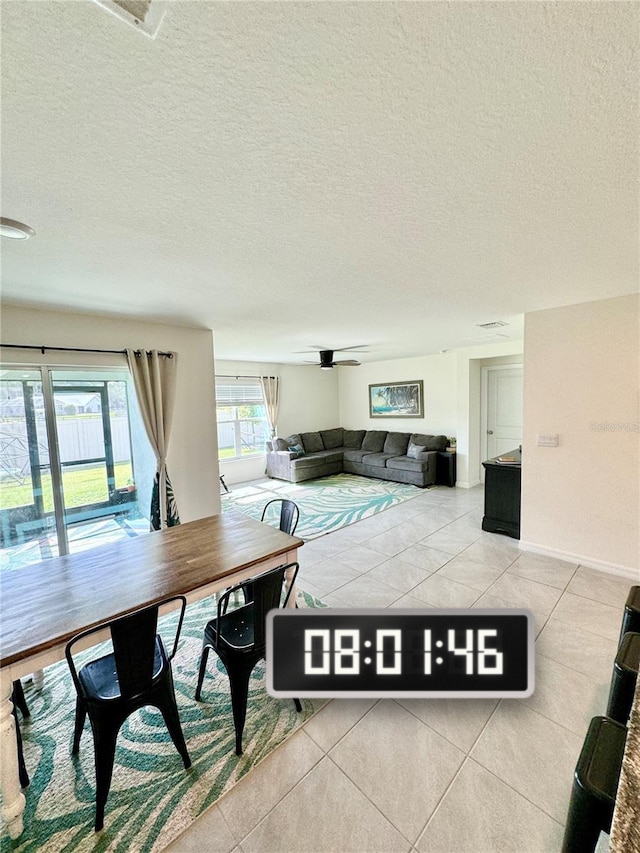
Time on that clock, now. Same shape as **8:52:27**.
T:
**8:01:46**
